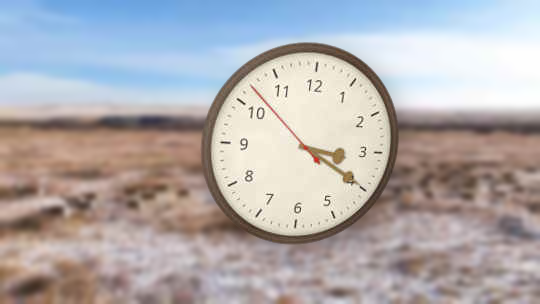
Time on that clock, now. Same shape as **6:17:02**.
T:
**3:19:52**
